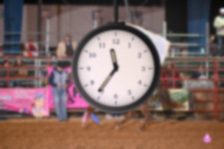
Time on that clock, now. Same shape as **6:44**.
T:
**11:36**
